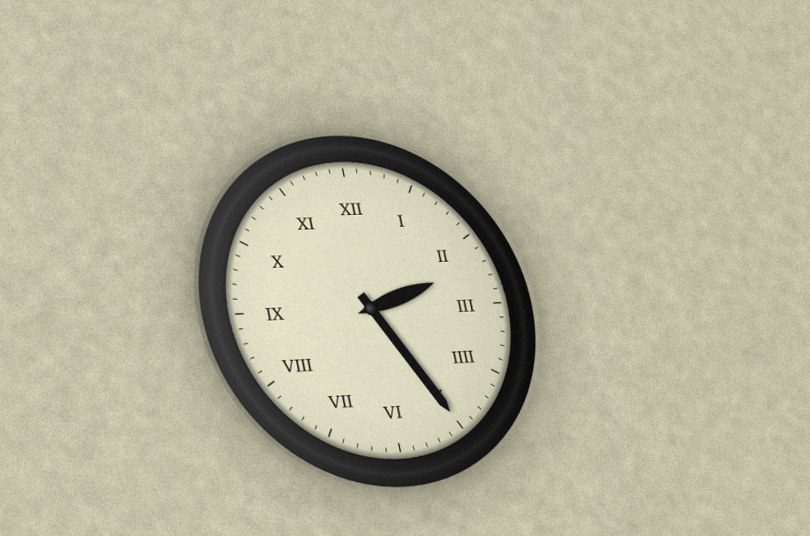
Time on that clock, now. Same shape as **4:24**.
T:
**2:25**
